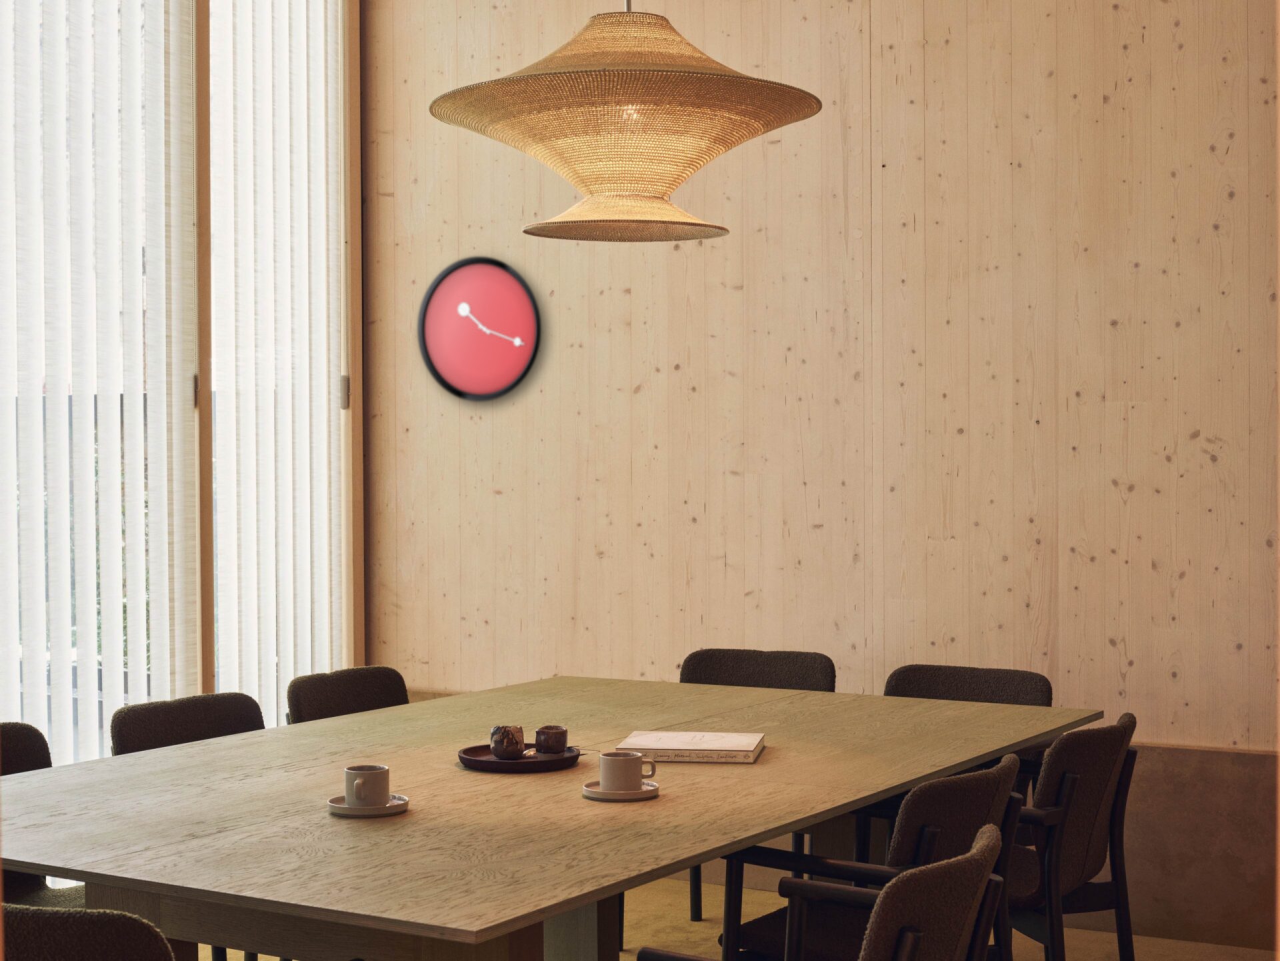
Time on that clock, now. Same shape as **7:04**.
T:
**10:18**
